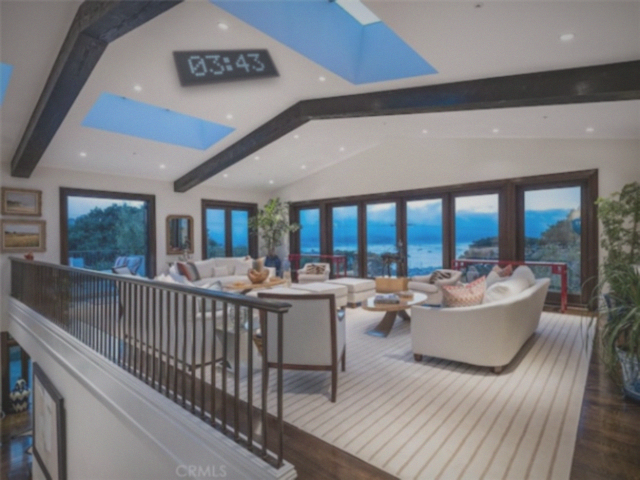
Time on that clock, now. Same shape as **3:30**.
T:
**3:43**
